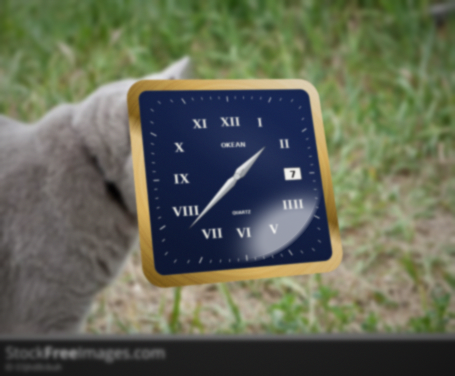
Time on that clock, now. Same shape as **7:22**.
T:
**1:38**
